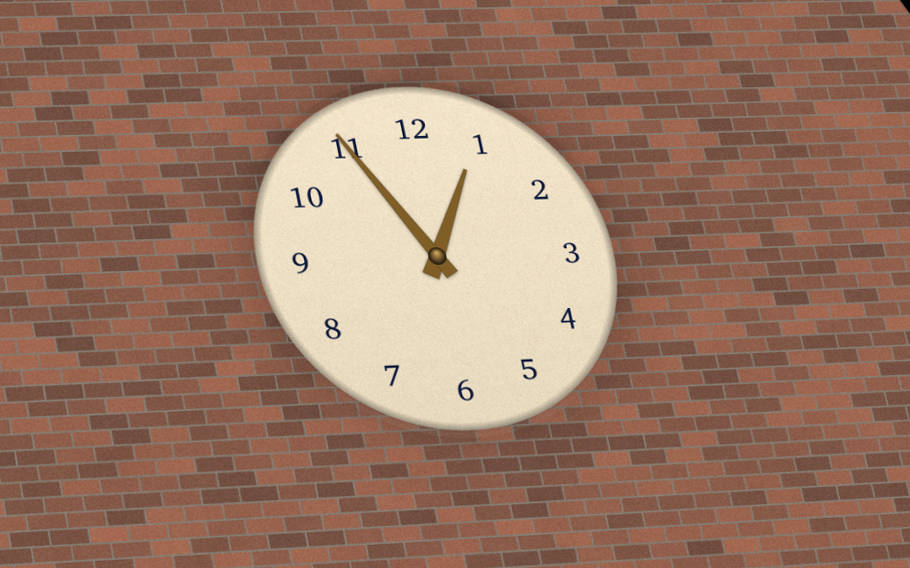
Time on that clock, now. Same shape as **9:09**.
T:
**12:55**
